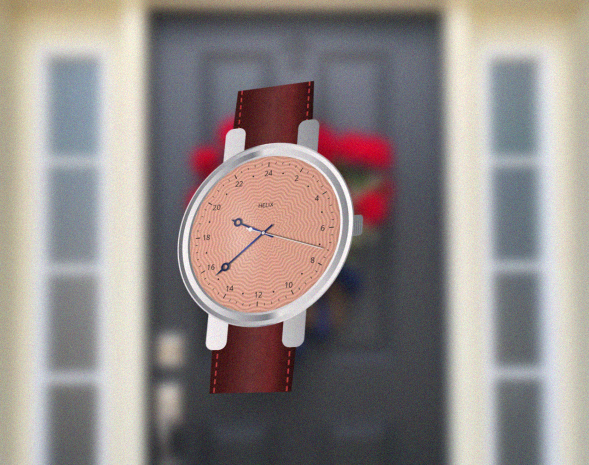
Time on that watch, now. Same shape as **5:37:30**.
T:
**19:38:18**
